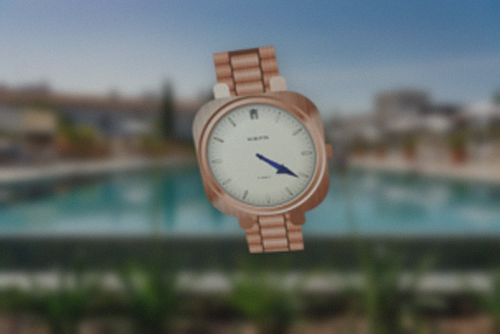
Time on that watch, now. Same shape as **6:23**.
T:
**4:21**
